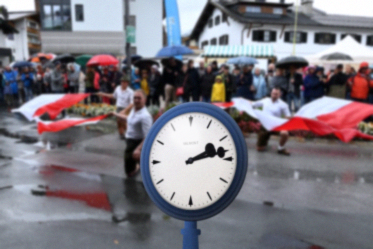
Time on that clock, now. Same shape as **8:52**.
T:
**2:13**
